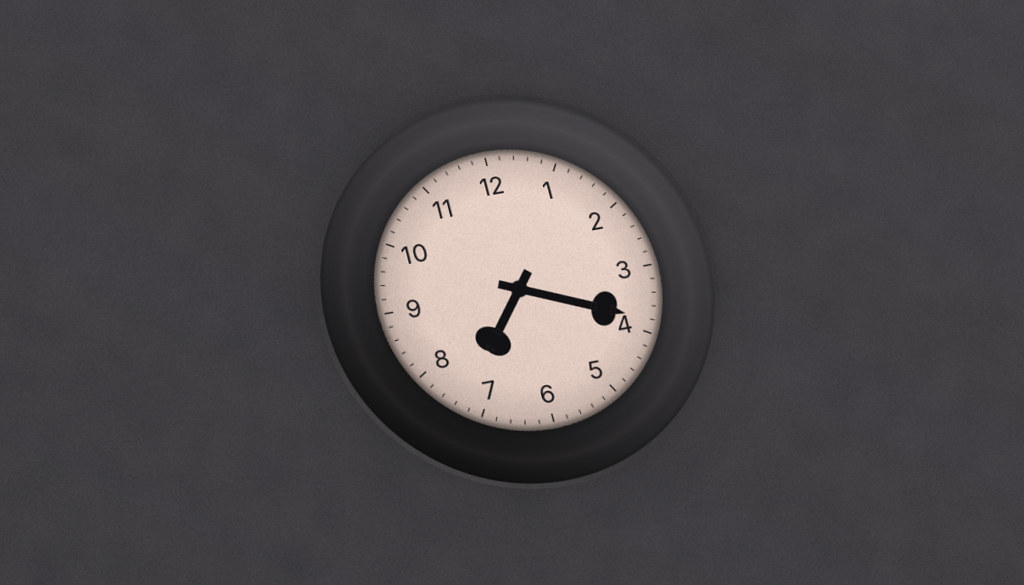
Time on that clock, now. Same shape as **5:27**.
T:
**7:19**
